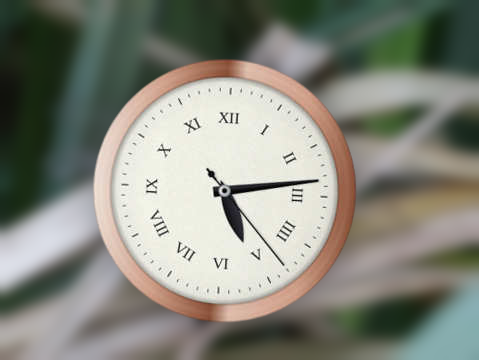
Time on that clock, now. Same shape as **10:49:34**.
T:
**5:13:23**
